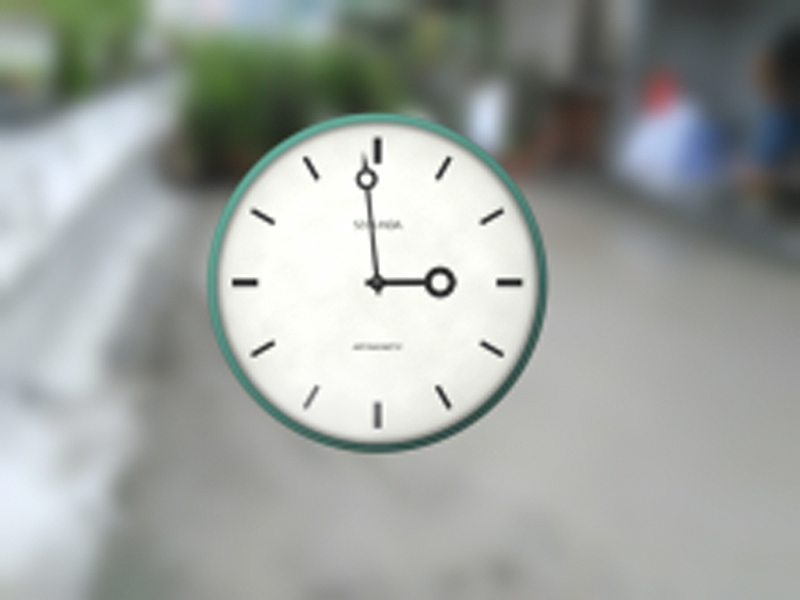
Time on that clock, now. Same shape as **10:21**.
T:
**2:59**
